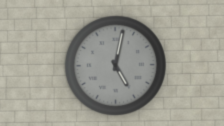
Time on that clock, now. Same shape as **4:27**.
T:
**5:02**
